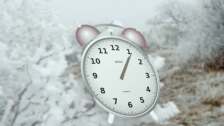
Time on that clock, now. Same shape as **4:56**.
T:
**1:06**
